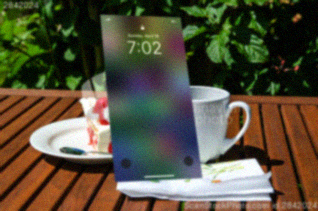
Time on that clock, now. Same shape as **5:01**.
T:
**7:02**
